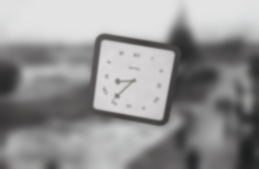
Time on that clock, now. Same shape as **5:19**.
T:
**8:36**
